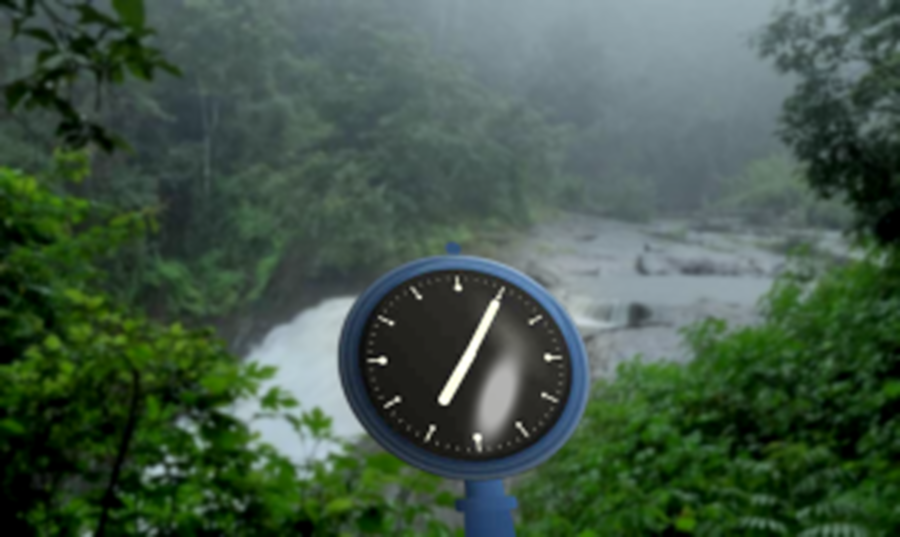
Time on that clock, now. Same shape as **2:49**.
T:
**7:05**
